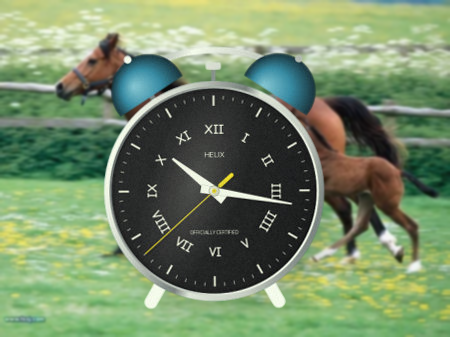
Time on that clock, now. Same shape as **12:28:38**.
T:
**10:16:38**
